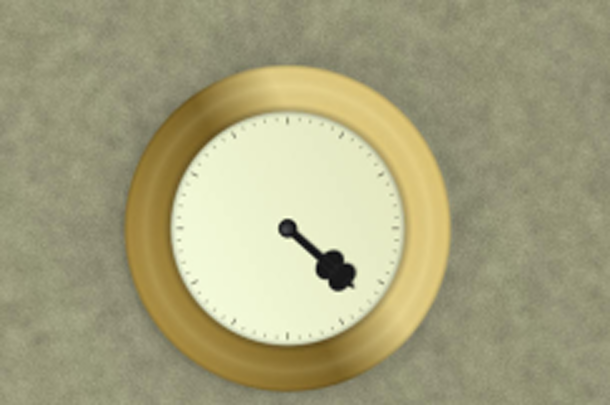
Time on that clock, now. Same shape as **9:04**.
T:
**4:22**
